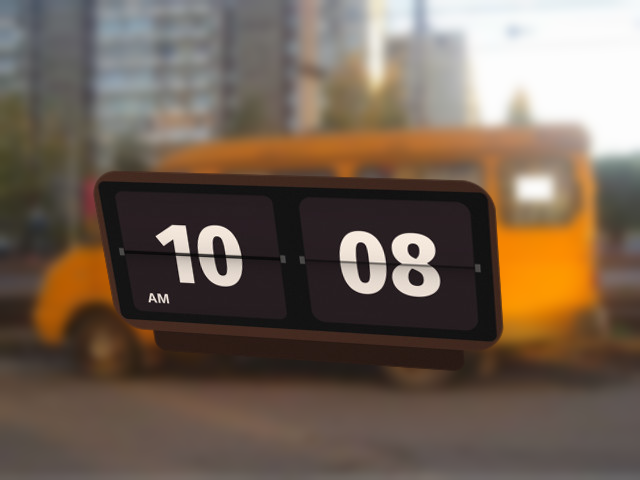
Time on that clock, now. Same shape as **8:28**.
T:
**10:08**
